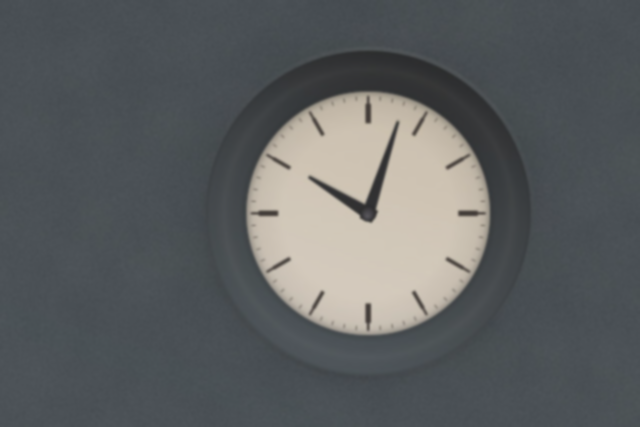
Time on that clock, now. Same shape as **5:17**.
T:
**10:03**
